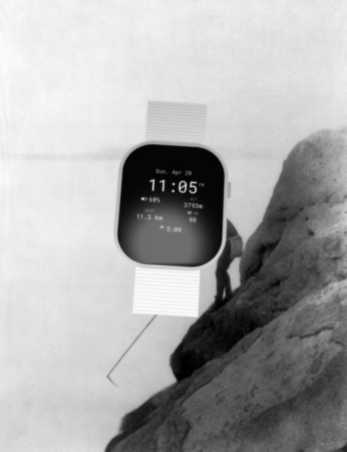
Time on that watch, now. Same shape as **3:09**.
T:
**11:05**
